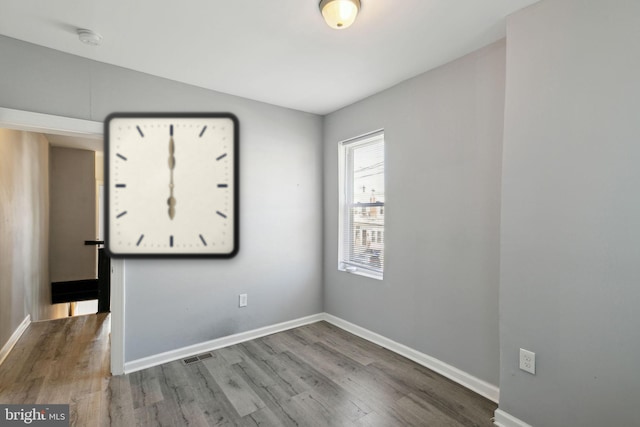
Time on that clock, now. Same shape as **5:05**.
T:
**6:00**
